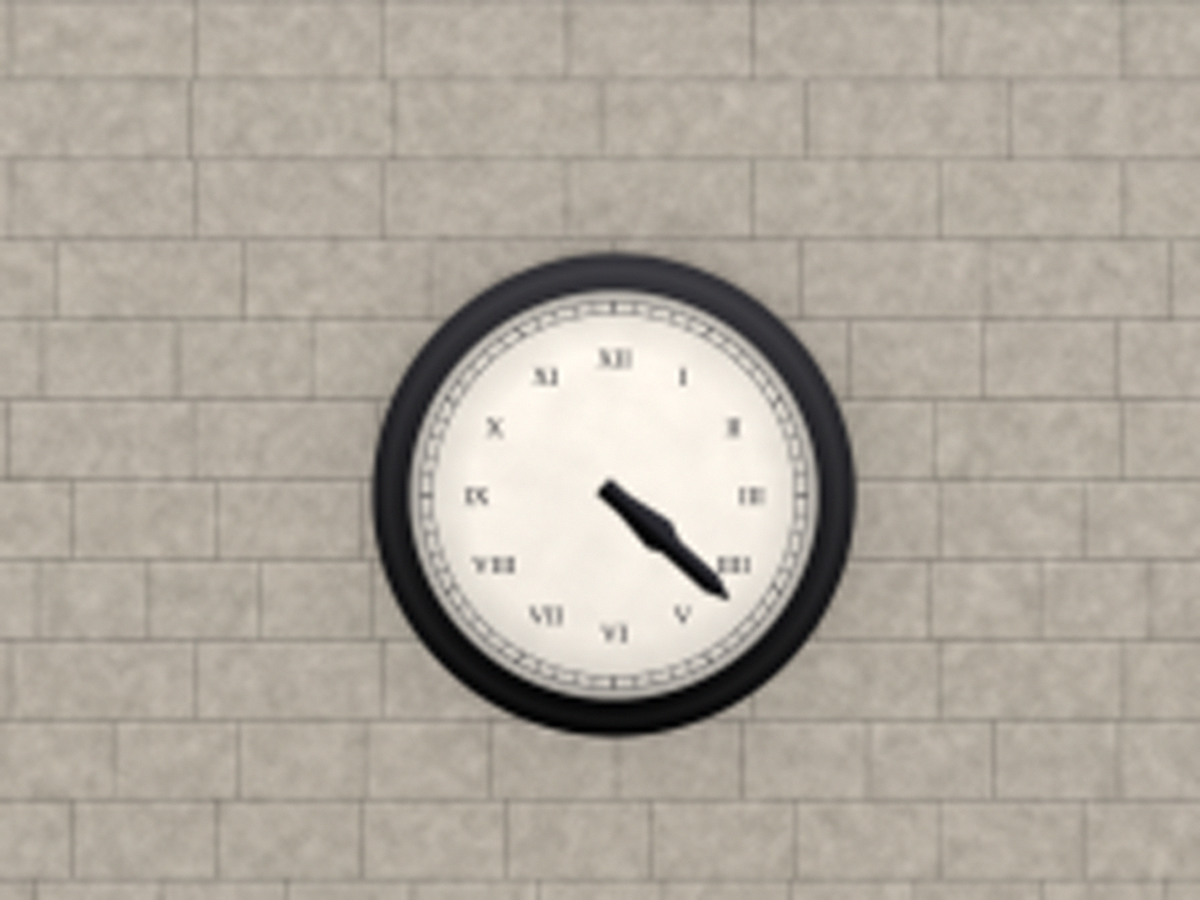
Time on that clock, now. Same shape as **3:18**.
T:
**4:22**
